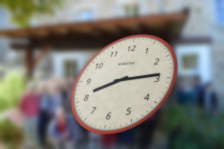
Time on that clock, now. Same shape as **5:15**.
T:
**8:14**
